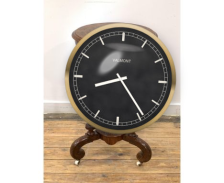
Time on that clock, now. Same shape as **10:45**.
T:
**8:24**
